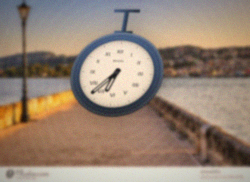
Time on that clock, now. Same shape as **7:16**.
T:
**6:37**
